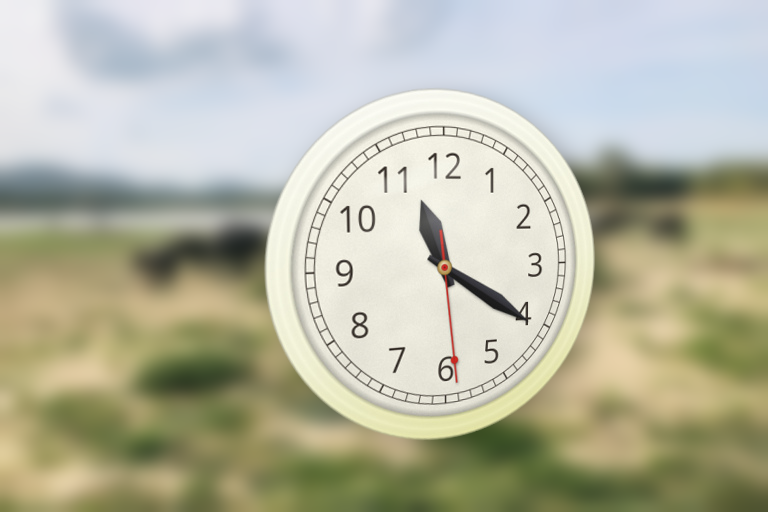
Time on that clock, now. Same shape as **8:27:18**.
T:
**11:20:29**
